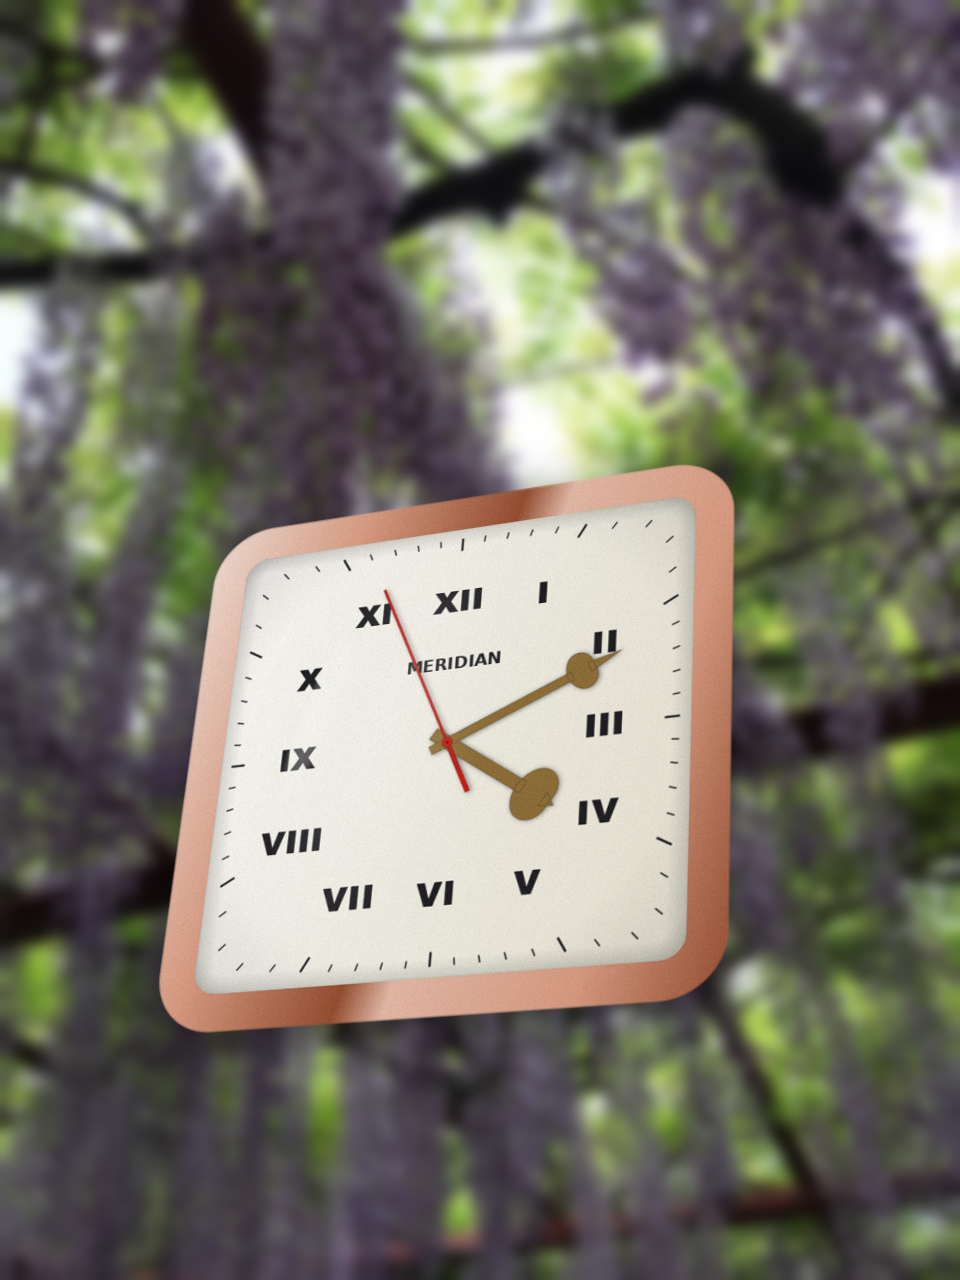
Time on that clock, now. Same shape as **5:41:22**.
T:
**4:10:56**
